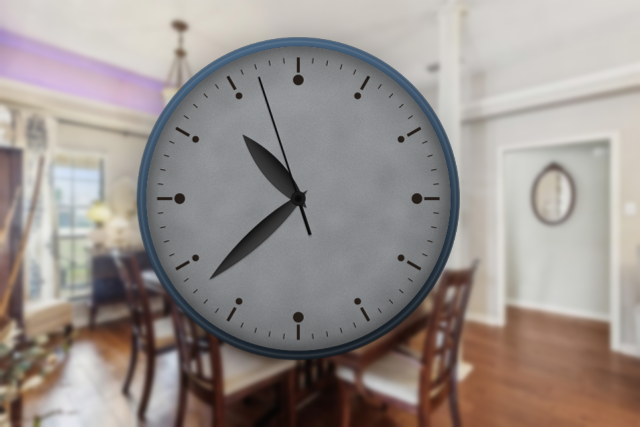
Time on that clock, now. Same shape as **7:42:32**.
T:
**10:37:57**
